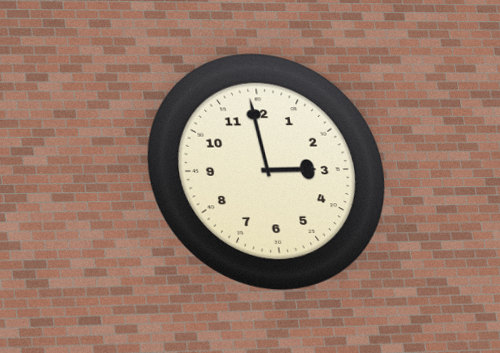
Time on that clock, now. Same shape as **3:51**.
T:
**2:59**
